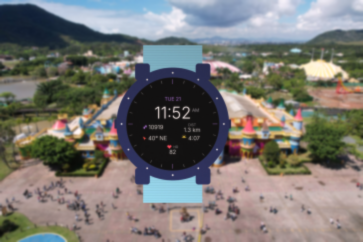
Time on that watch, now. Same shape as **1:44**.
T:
**11:52**
